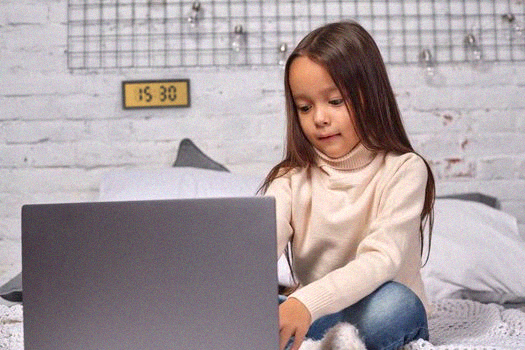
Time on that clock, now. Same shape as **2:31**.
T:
**15:30**
